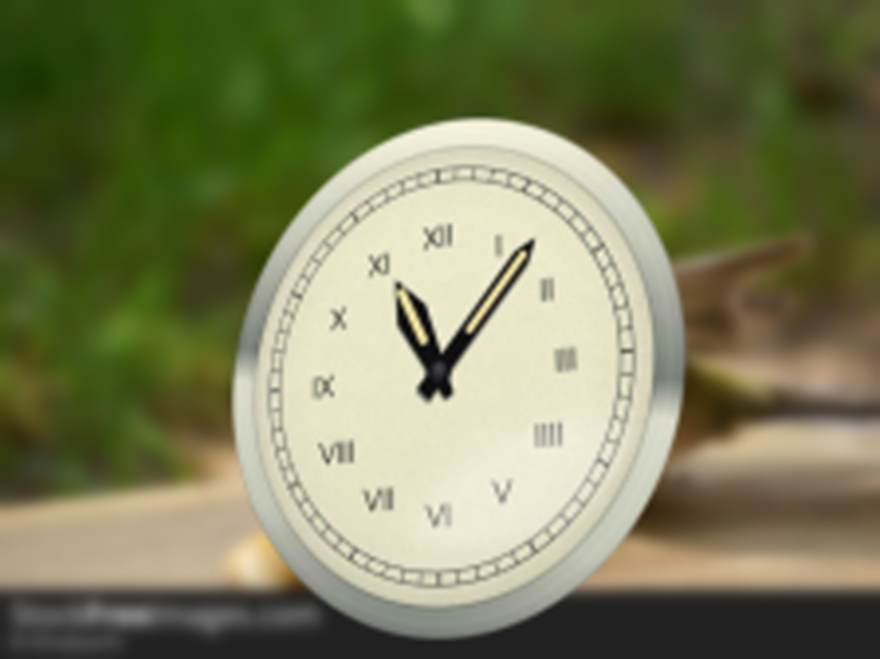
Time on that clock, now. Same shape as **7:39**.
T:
**11:07**
